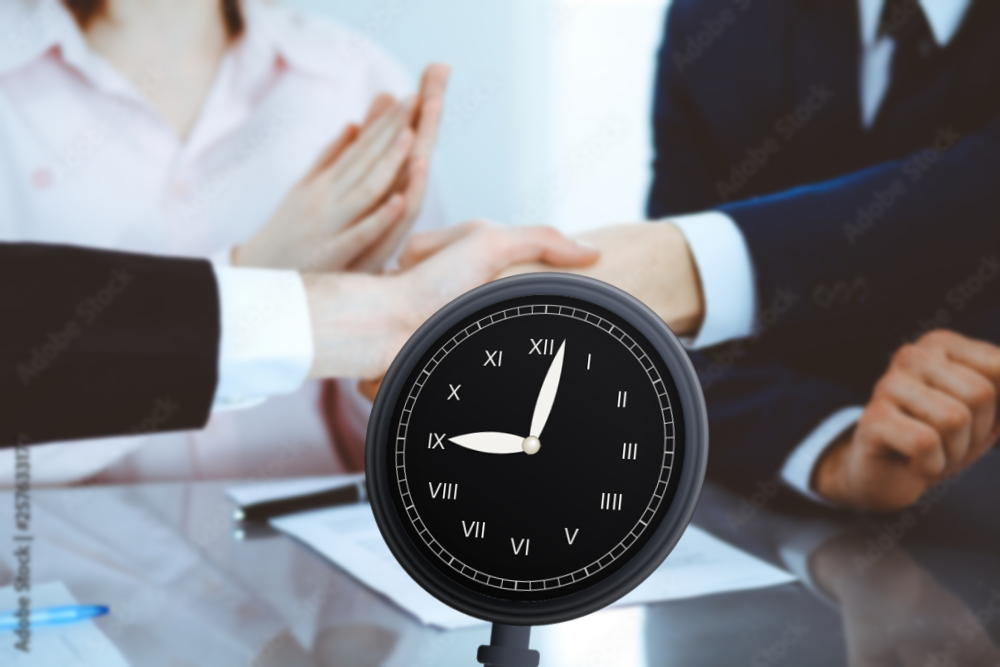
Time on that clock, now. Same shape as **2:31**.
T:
**9:02**
